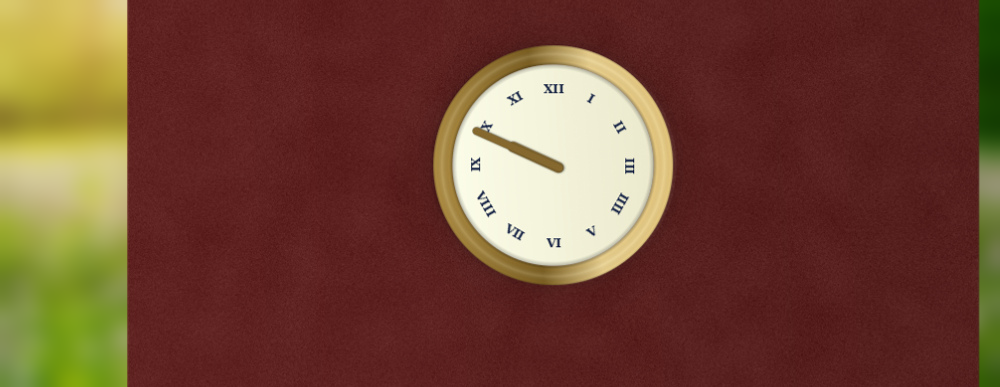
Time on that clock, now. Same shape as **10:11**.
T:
**9:49**
